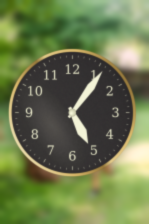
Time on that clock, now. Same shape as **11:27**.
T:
**5:06**
